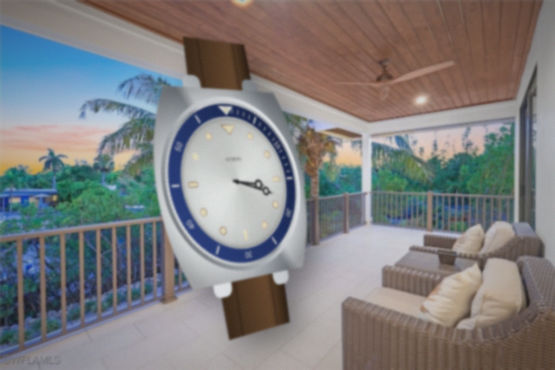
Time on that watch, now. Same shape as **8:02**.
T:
**3:18**
